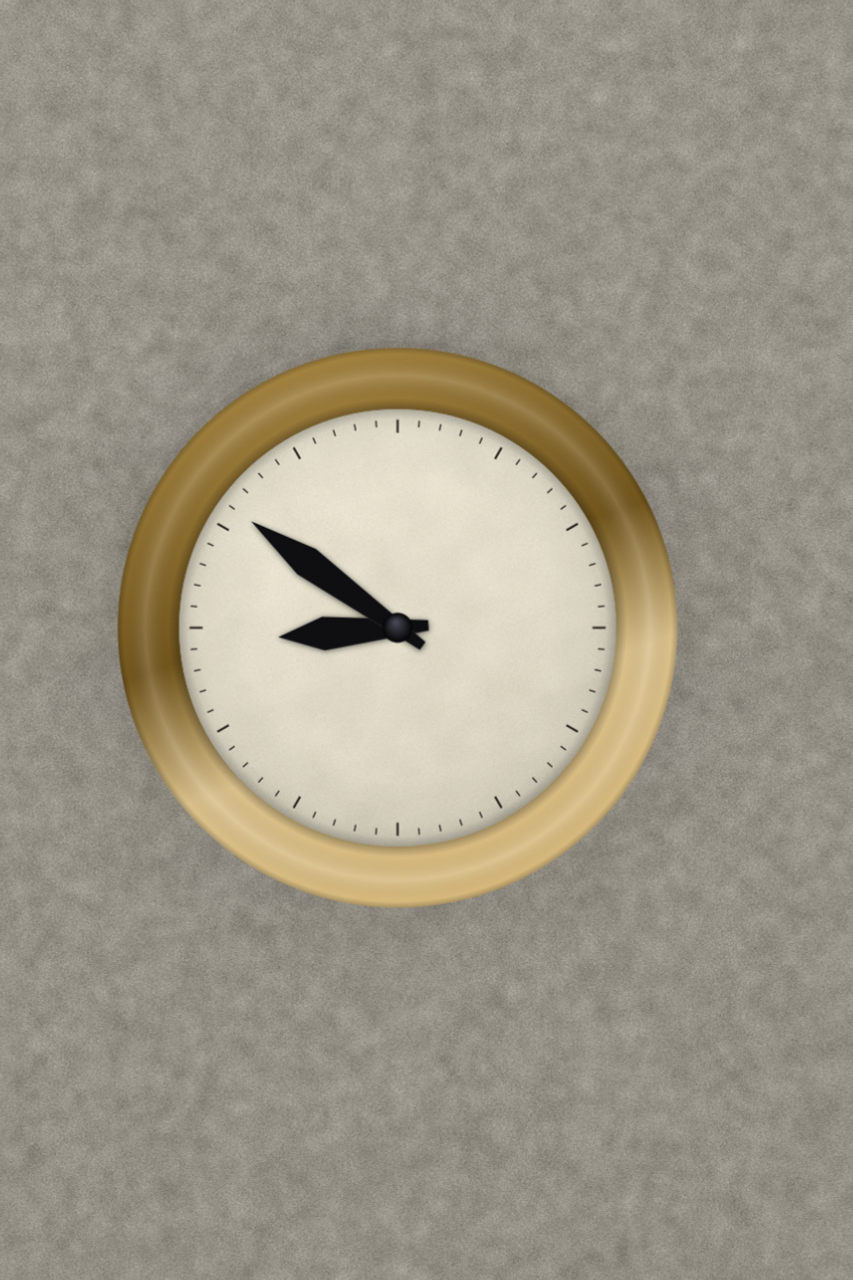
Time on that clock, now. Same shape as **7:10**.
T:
**8:51**
